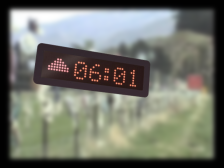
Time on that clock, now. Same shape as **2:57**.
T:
**6:01**
